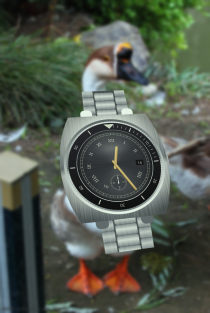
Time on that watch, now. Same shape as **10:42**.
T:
**12:25**
